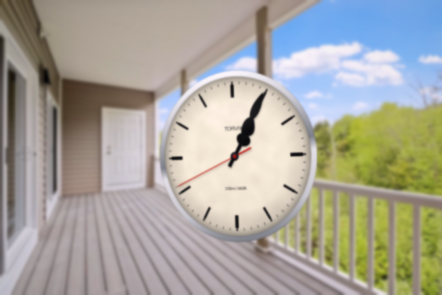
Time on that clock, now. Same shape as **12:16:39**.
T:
**1:04:41**
